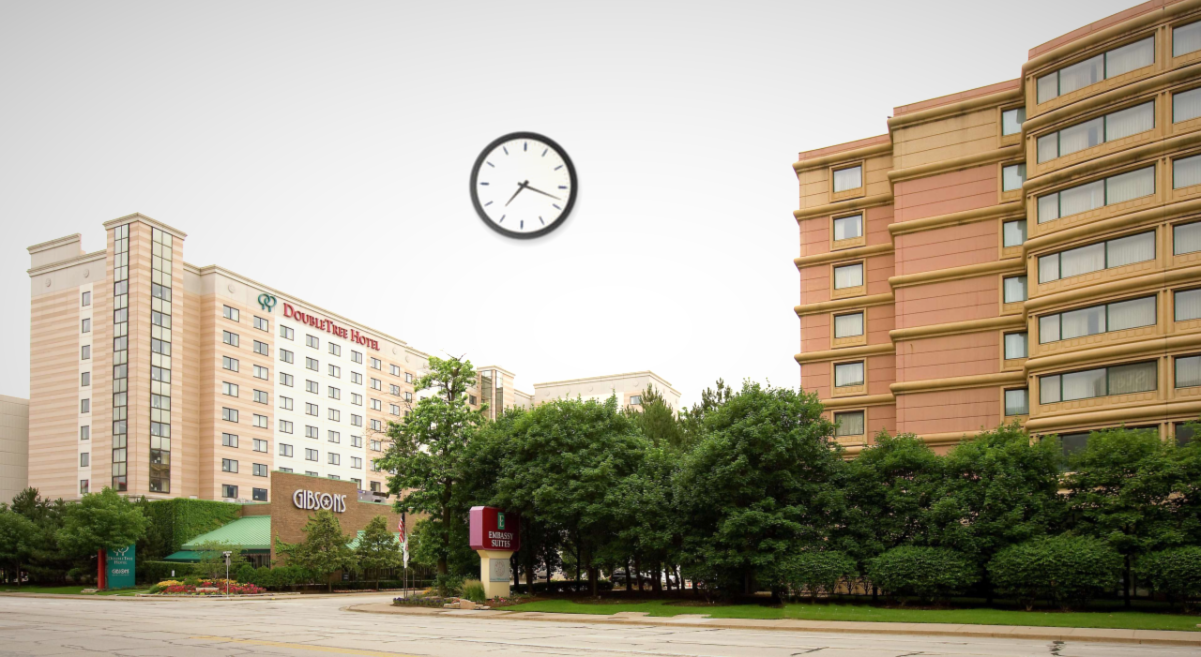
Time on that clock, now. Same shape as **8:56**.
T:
**7:18**
